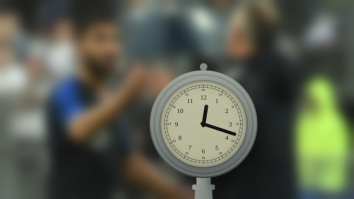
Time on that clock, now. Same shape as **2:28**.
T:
**12:18**
